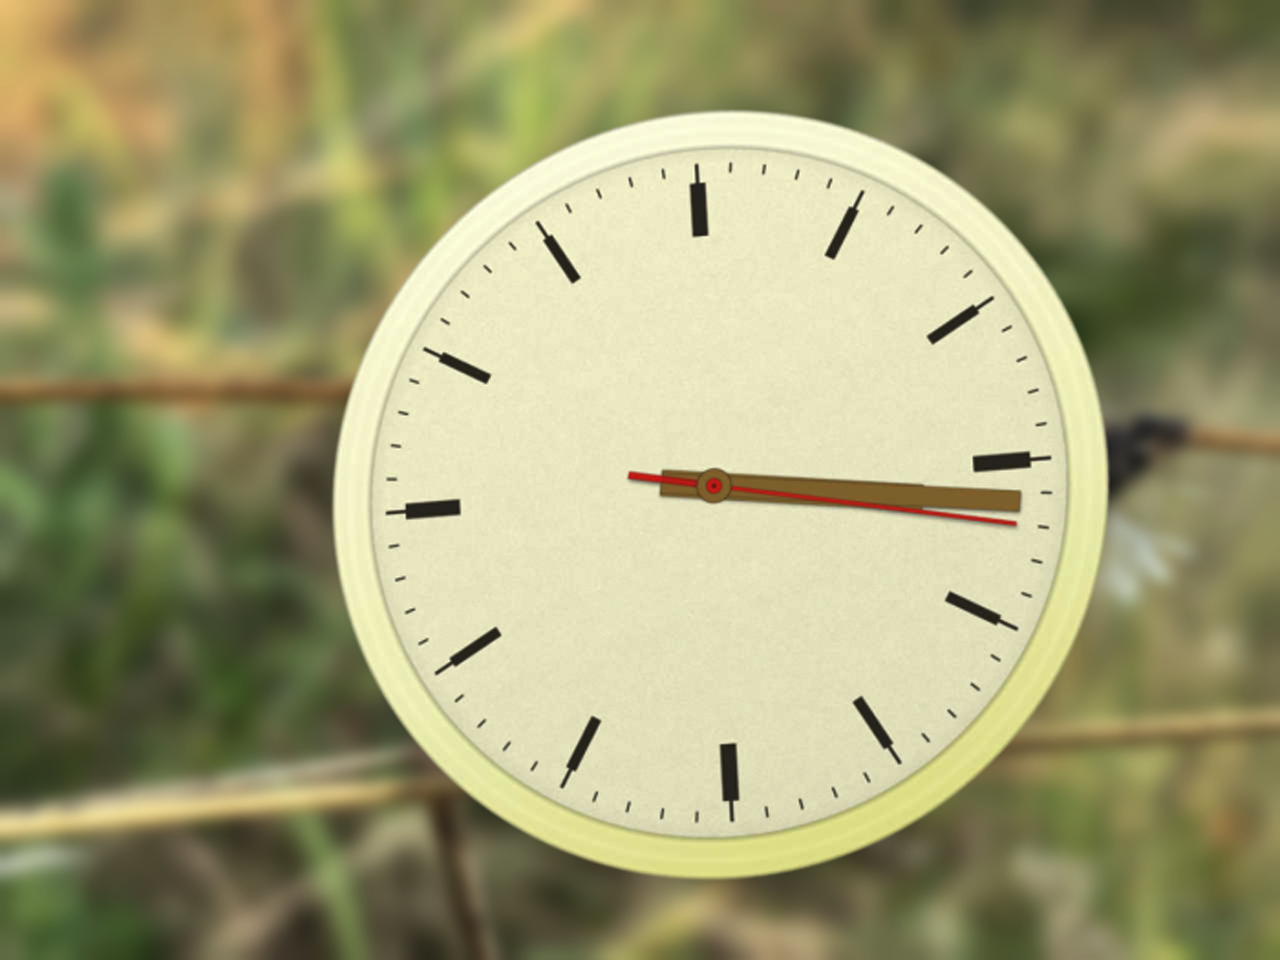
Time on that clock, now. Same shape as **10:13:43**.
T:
**3:16:17**
